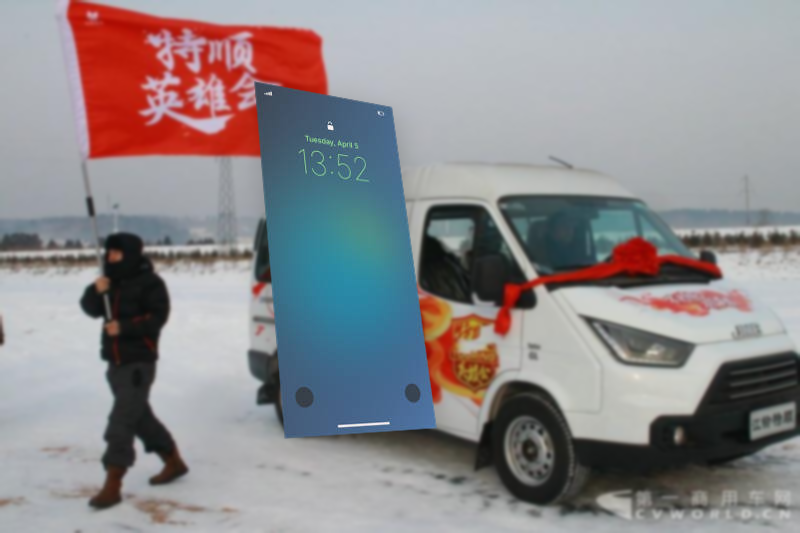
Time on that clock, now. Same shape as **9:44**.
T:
**13:52**
